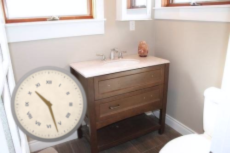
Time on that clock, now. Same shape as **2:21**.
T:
**10:27**
